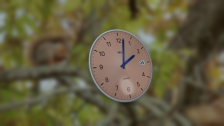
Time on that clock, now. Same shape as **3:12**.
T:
**2:02**
